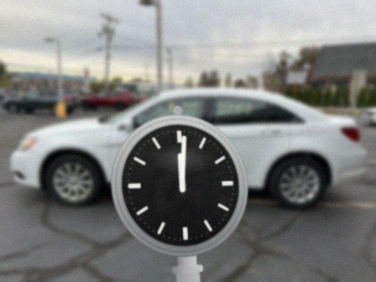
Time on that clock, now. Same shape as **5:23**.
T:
**12:01**
